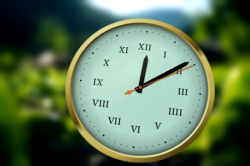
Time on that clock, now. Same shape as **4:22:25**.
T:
**12:09:10**
